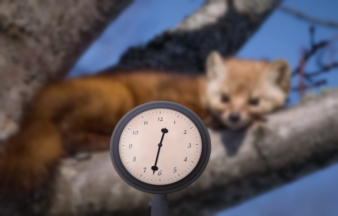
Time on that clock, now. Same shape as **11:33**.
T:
**12:32**
